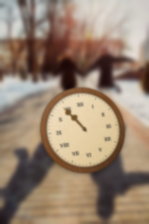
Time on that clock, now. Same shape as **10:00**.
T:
**10:54**
